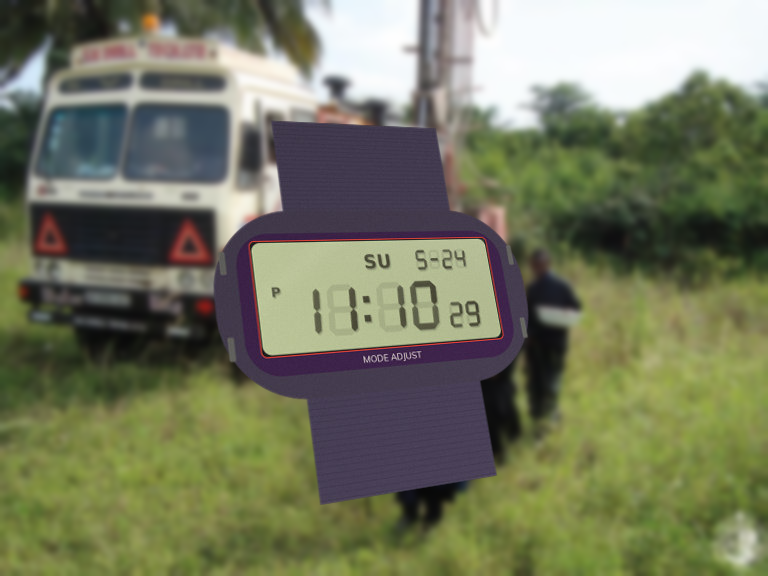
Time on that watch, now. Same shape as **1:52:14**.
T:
**11:10:29**
